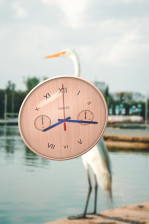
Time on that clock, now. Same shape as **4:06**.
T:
**8:17**
